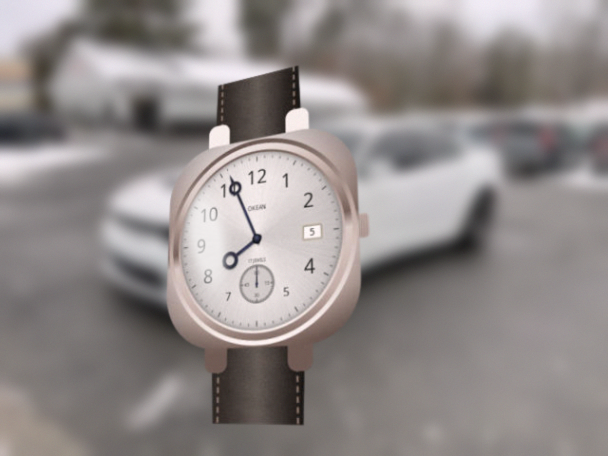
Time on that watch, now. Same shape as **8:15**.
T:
**7:56**
